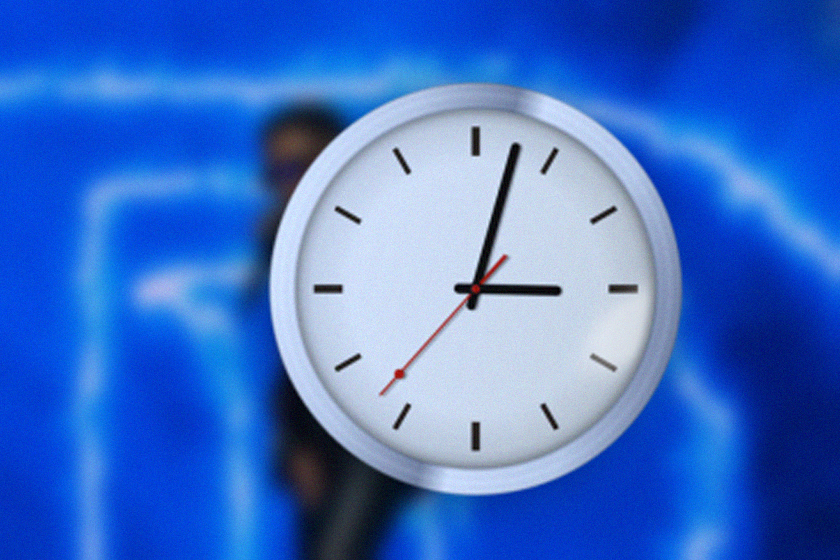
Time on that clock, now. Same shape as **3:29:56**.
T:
**3:02:37**
